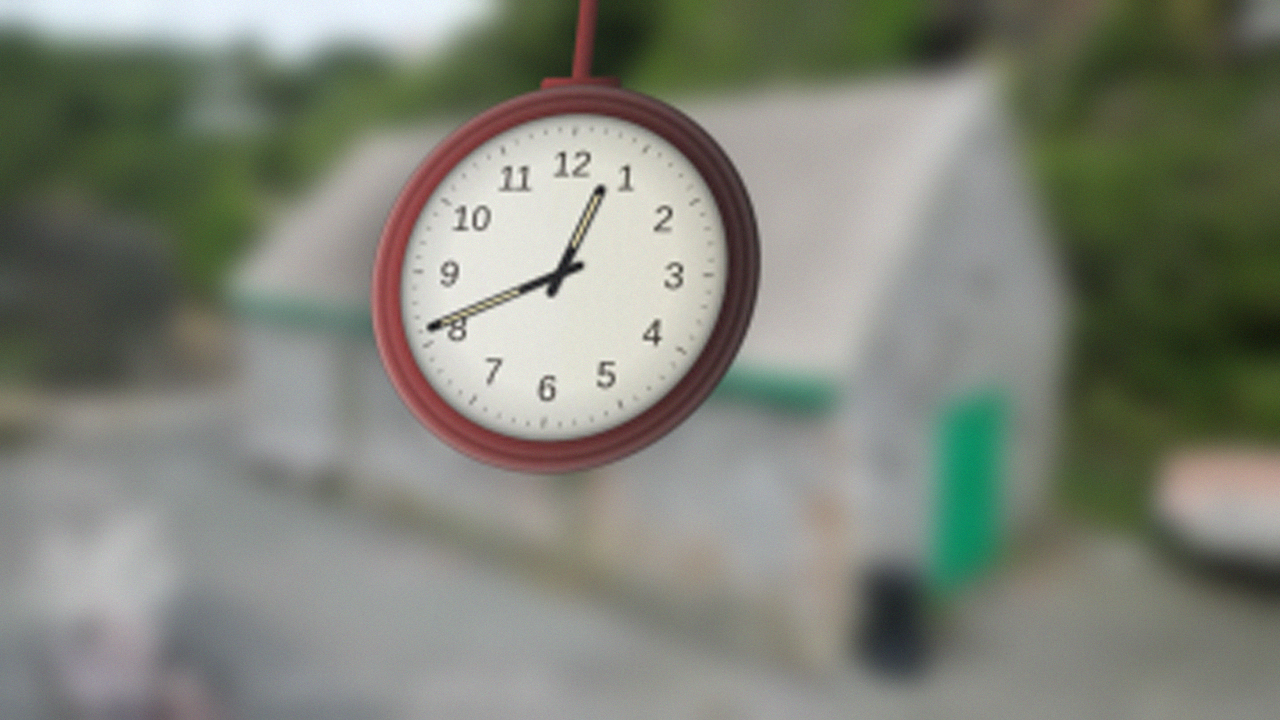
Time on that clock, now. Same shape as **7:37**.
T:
**12:41**
